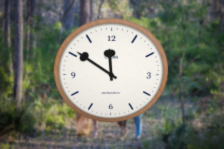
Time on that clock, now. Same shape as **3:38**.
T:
**11:51**
